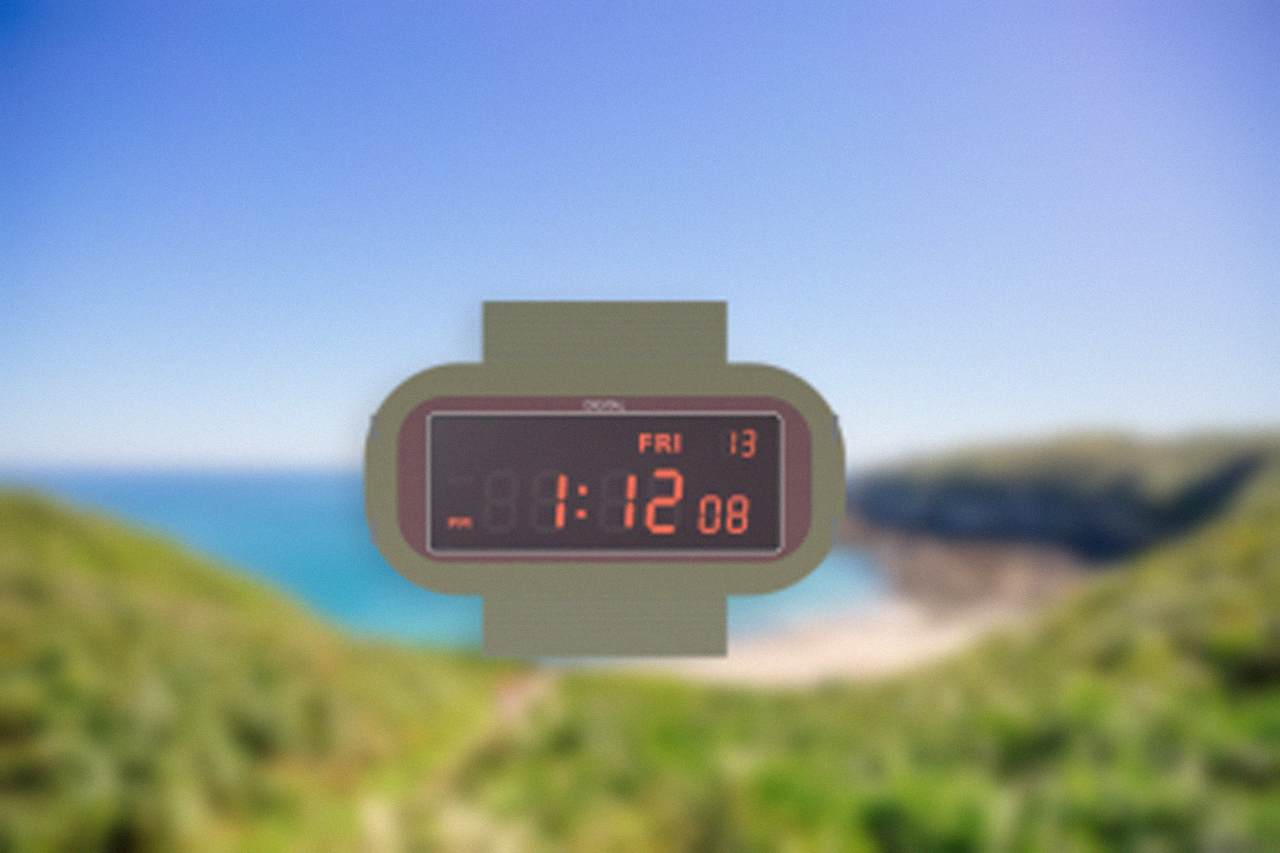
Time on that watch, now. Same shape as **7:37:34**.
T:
**1:12:08**
